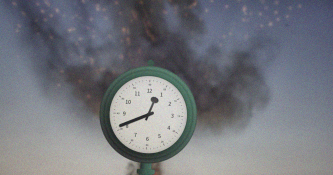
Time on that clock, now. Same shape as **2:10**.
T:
**12:41**
